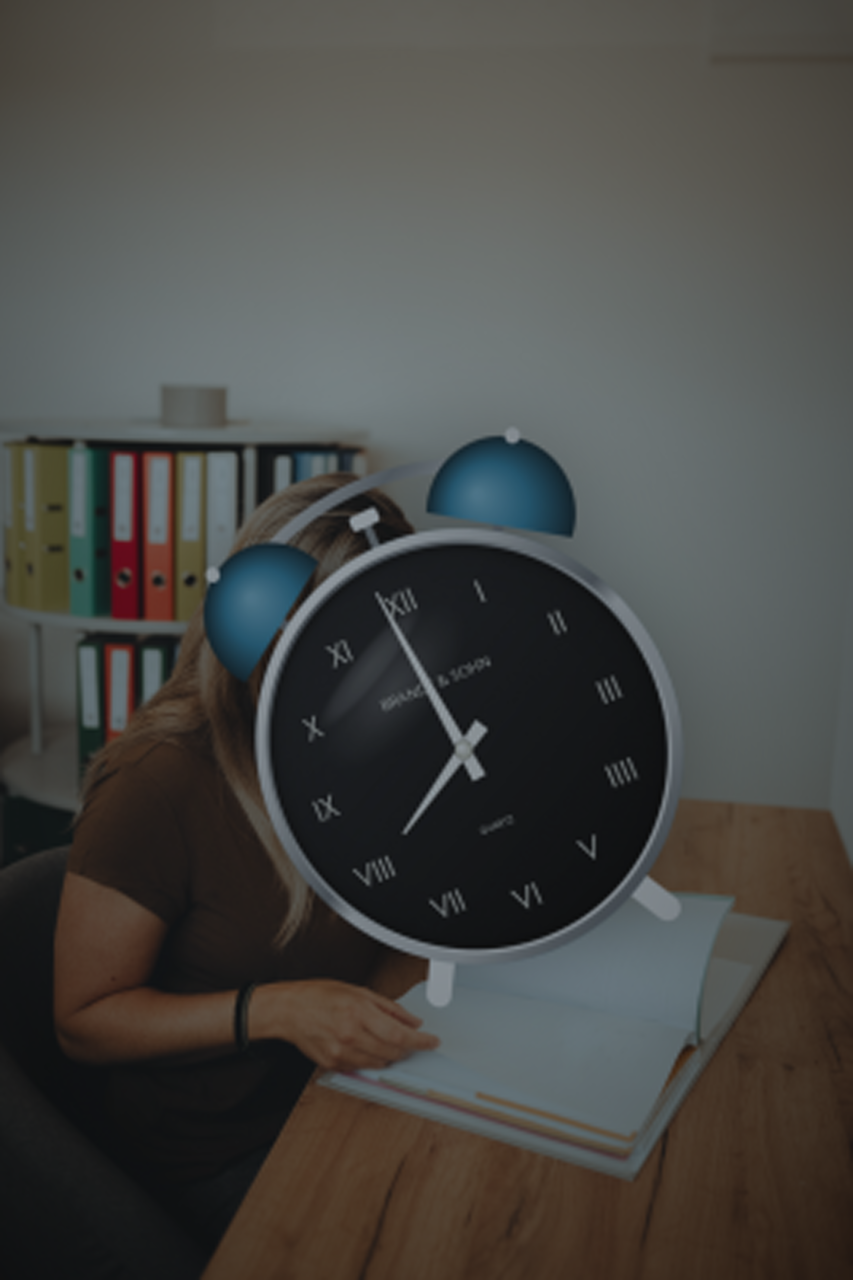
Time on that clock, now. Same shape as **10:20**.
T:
**7:59**
